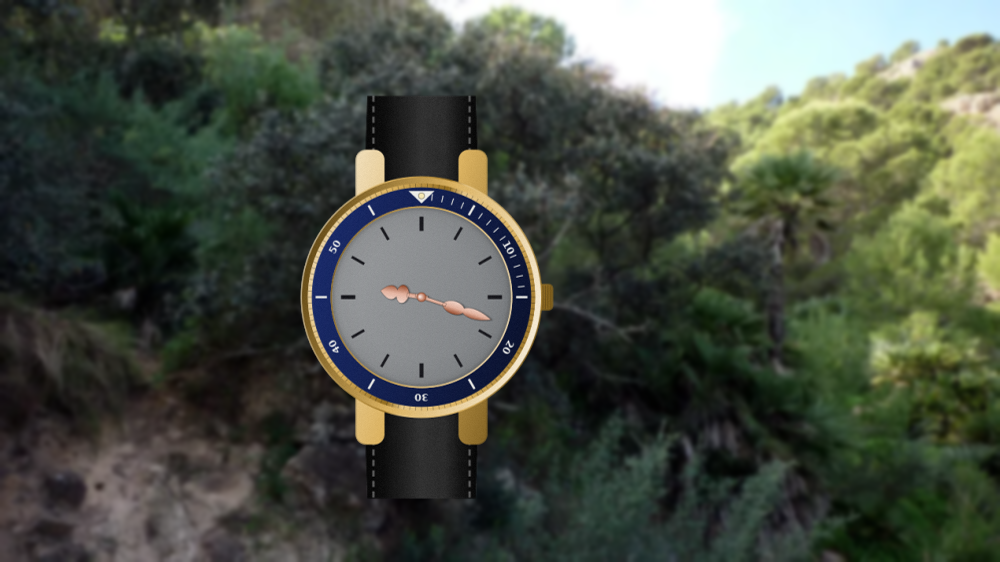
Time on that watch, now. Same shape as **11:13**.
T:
**9:18**
